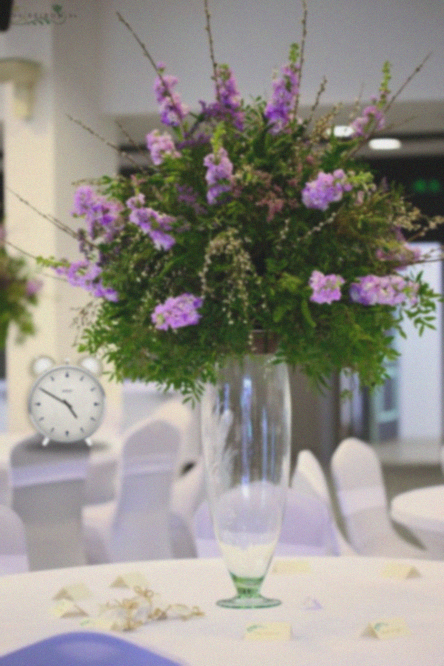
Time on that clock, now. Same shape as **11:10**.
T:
**4:50**
